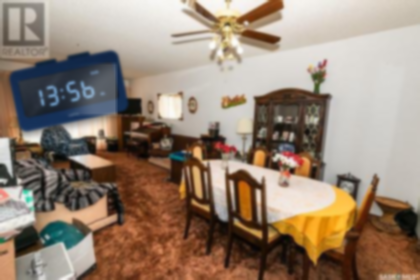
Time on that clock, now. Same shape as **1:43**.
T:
**13:56**
